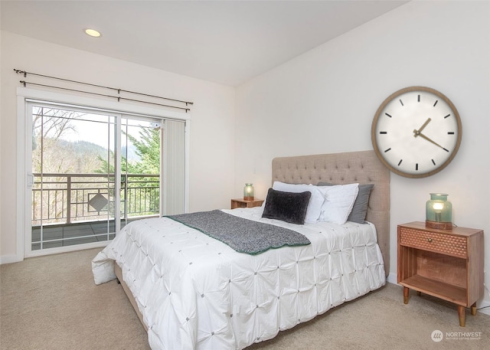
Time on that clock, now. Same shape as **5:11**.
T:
**1:20**
